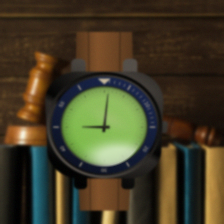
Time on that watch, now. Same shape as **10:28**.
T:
**9:01**
